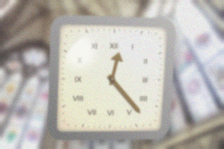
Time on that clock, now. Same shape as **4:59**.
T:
**12:23**
